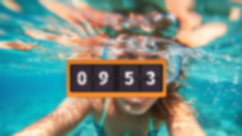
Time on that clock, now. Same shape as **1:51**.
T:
**9:53**
